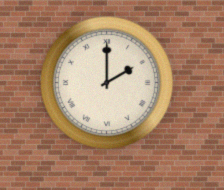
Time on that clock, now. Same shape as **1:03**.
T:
**2:00**
